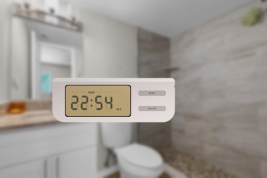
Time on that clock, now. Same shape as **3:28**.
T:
**22:54**
